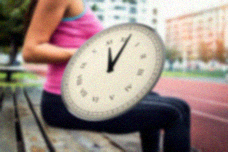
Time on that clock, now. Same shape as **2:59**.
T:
**11:01**
